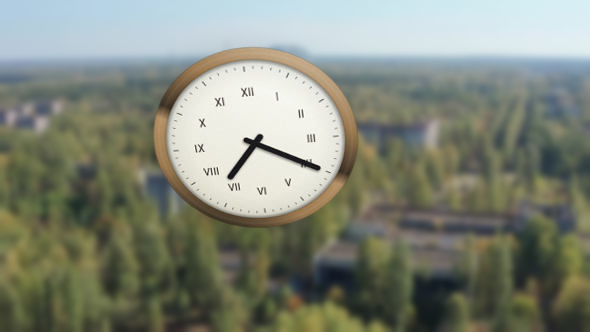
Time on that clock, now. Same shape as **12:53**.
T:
**7:20**
